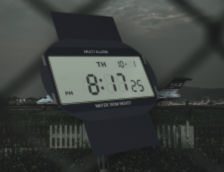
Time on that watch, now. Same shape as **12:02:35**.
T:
**8:17:25**
